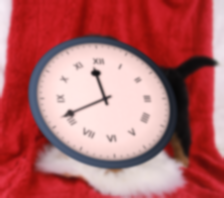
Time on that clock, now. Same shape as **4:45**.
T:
**11:41**
